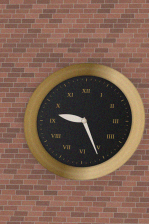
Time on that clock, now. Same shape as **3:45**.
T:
**9:26**
